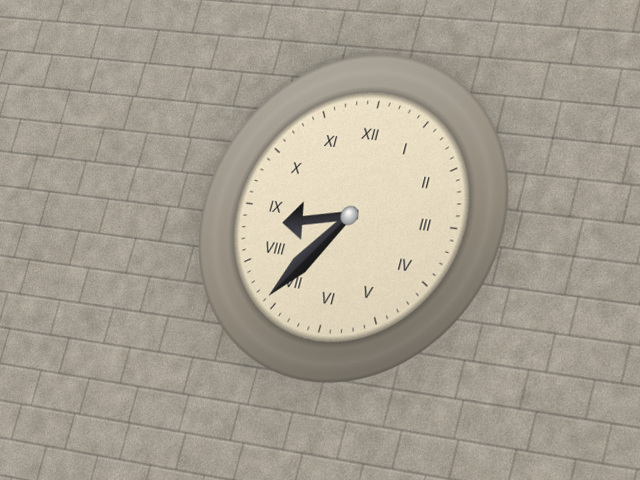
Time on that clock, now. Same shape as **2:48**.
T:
**8:36**
